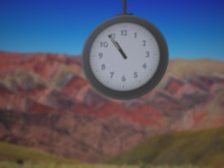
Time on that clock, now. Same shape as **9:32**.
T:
**10:54**
